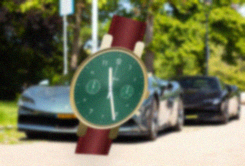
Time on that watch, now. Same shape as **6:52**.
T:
**11:26**
